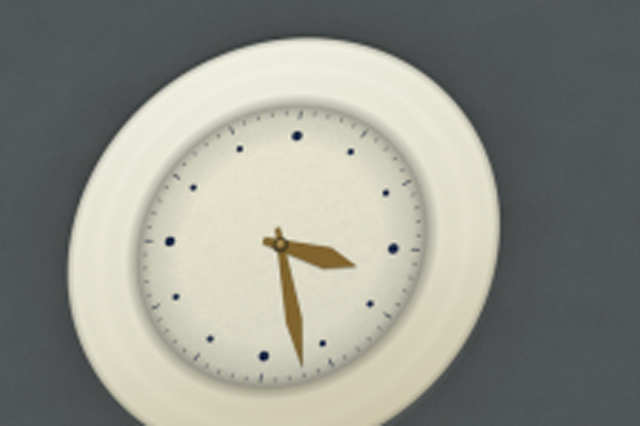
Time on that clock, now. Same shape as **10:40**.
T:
**3:27**
